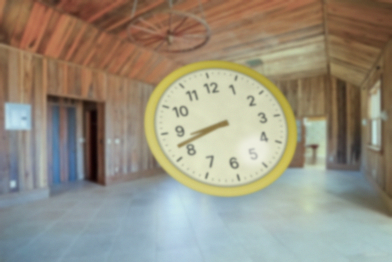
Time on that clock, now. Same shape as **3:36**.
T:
**8:42**
